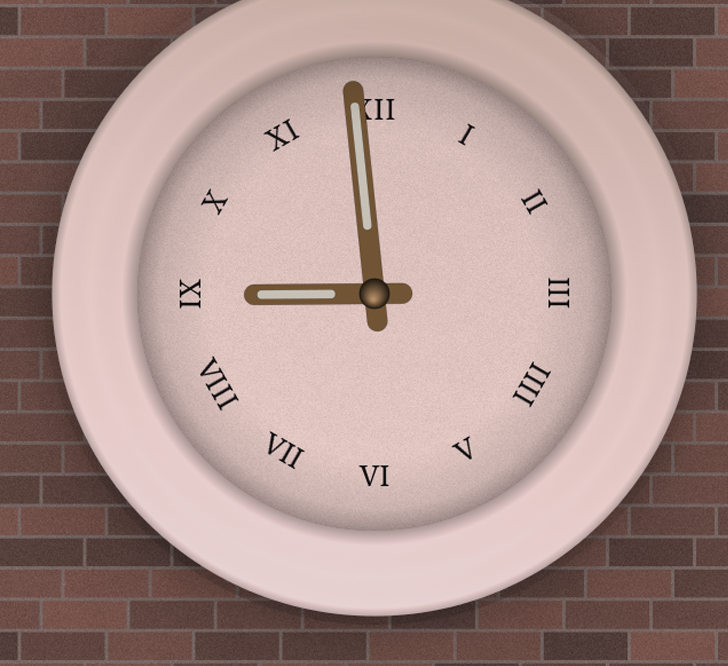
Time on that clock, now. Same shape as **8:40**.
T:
**8:59**
